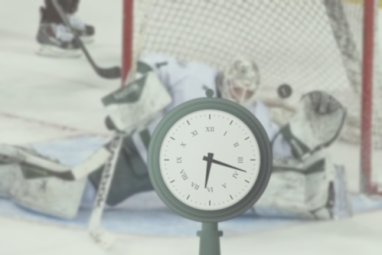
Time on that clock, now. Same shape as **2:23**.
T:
**6:18**
